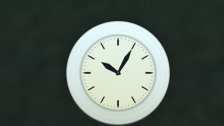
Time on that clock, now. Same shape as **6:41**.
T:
**10:05**
